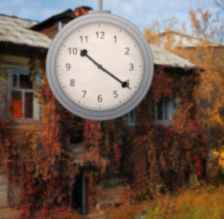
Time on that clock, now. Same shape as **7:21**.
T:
**10:21**
